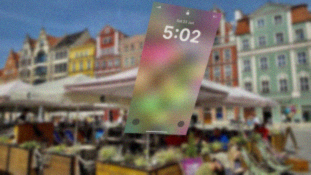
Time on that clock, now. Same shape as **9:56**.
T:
**5:02**
